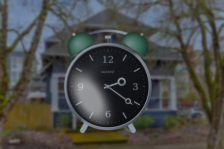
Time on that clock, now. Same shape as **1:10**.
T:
**2:21**
